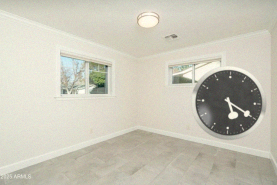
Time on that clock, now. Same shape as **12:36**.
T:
**5:20**
